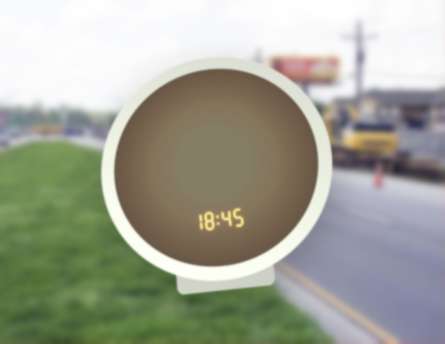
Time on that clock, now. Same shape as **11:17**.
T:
**18:45**
